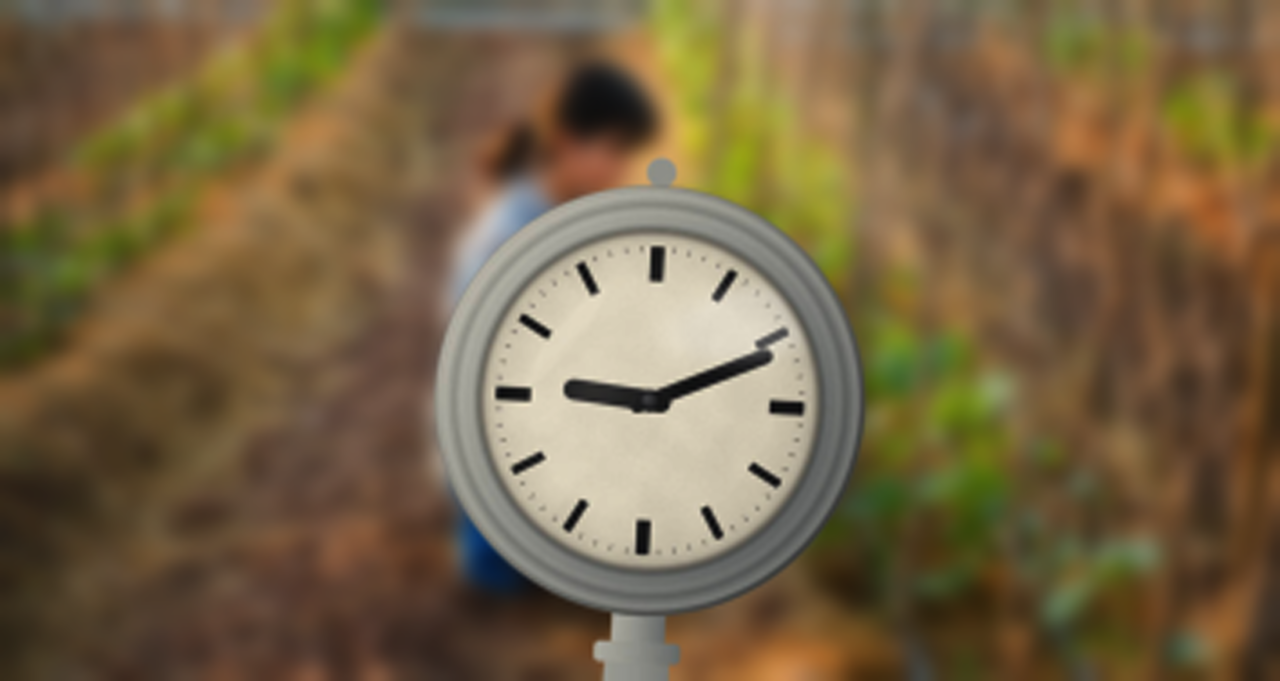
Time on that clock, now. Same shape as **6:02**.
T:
**9:11**
